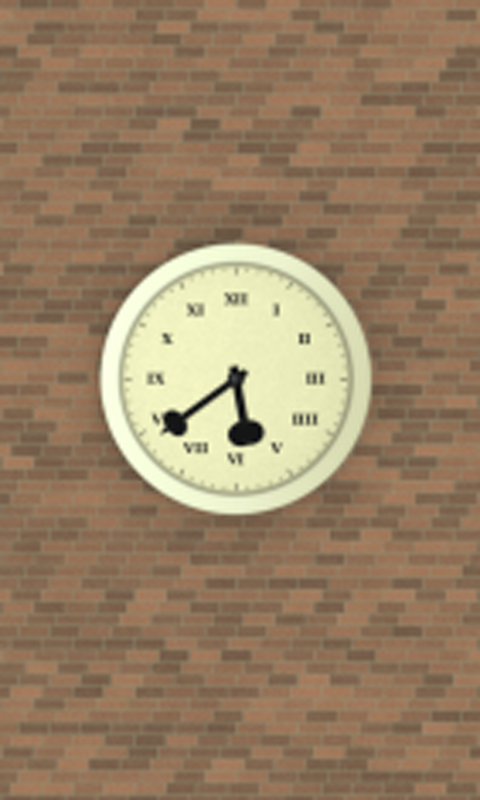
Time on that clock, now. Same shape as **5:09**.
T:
**5:39**
